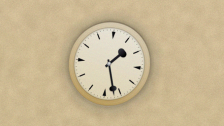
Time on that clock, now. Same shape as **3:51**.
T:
**1:27**
